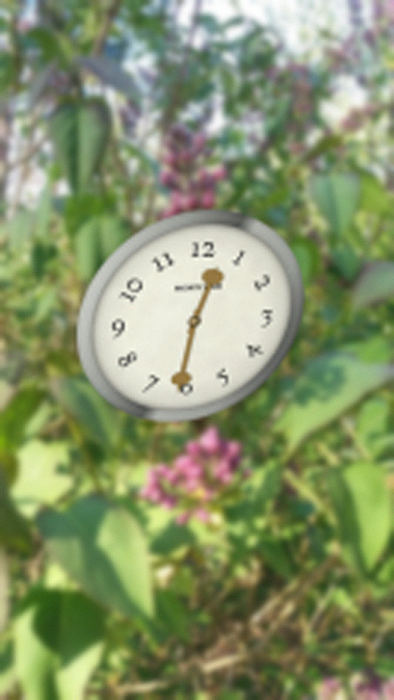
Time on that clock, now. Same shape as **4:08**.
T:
**12:31**
